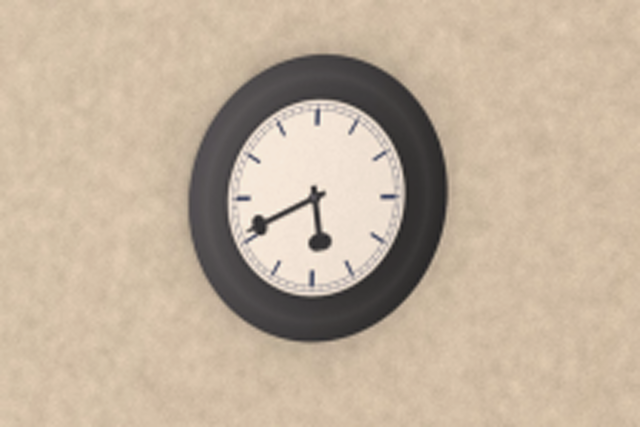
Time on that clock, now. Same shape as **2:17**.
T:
**5:41**
